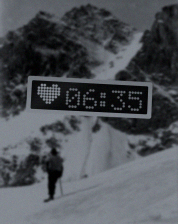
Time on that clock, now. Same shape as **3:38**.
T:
**6:35**
